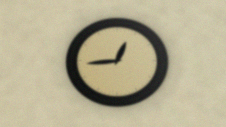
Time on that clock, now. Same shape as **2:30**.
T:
**12:44**
